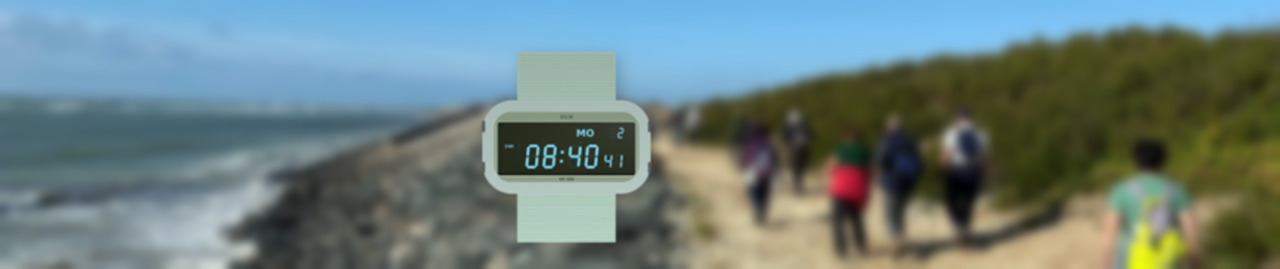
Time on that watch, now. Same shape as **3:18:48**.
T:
**8:40:41**
